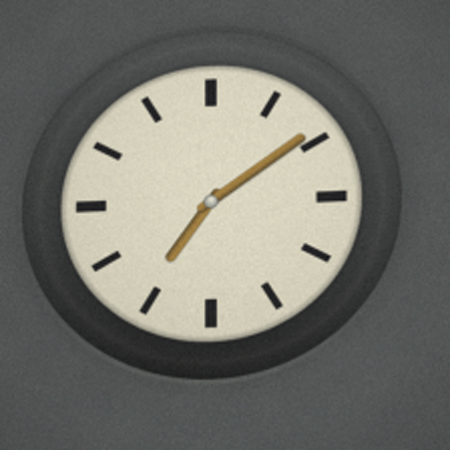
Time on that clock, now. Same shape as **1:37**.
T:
**7:09**
